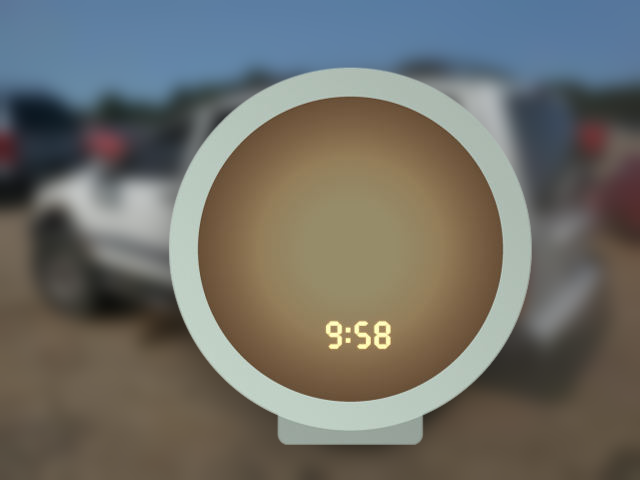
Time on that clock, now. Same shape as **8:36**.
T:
**9:58**
